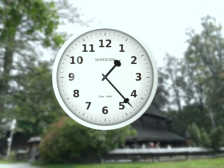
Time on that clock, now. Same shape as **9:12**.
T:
**1:23**
